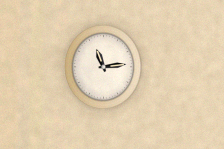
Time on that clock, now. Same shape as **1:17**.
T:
**11:14**
